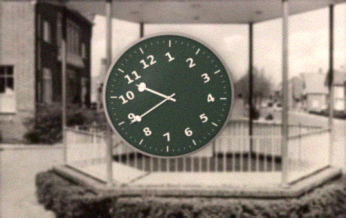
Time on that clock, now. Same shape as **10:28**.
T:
**10:44**
